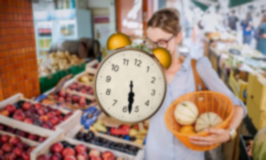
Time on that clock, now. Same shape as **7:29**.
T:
**5:28**
